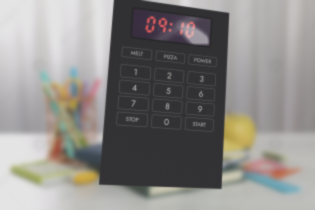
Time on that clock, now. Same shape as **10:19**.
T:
**9:10**
